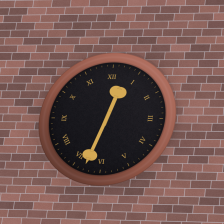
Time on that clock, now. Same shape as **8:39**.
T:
**12:33**
